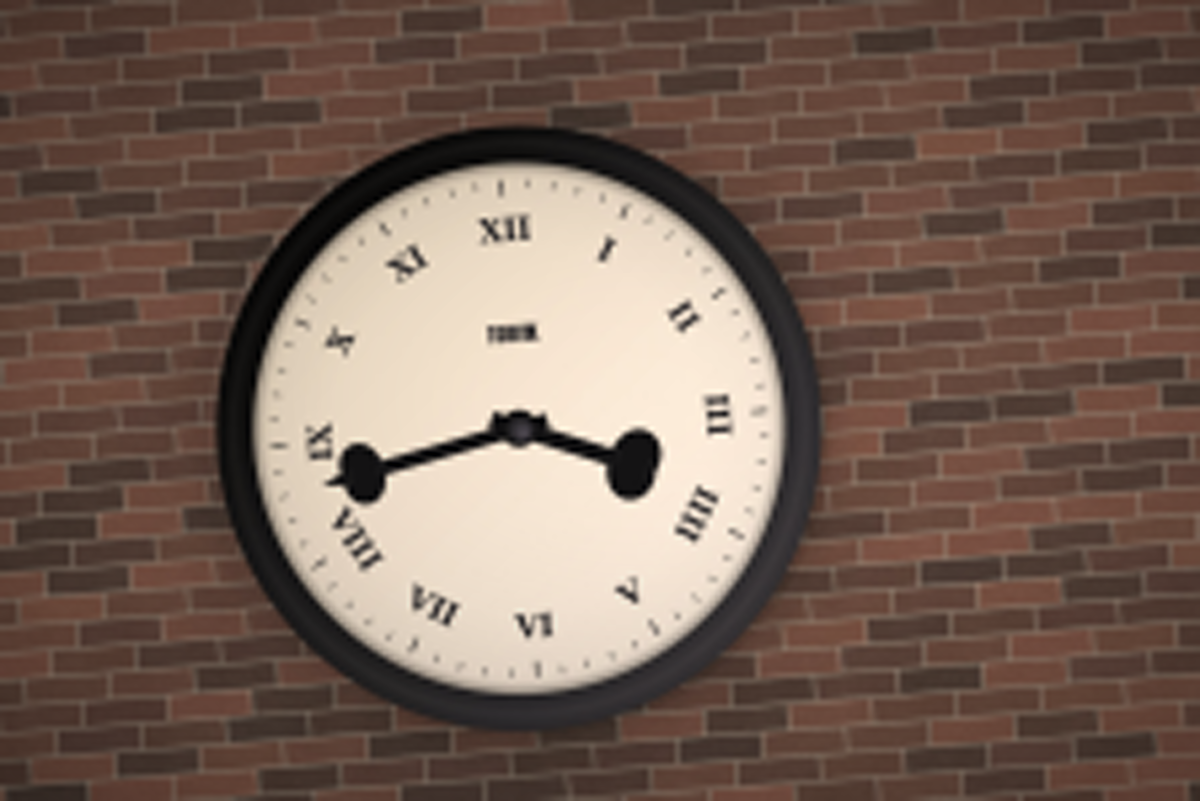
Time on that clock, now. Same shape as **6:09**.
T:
**3:43**
